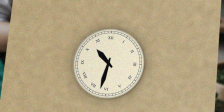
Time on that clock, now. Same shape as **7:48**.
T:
**10:32**
